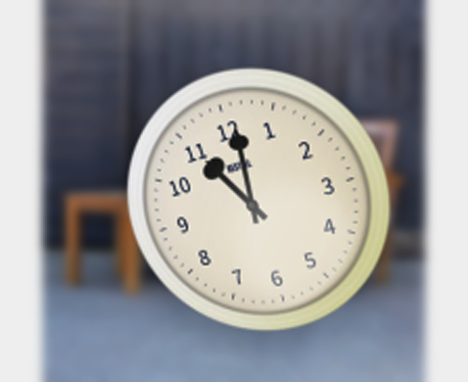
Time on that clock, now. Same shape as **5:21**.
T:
**11:01**
